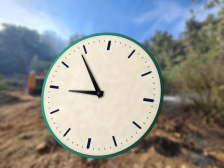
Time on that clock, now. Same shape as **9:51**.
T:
**8:54**
